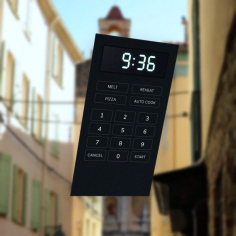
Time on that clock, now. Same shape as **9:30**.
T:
**9:36**
